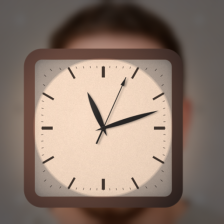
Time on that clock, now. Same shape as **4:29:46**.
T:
**11:12:04**
